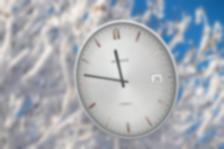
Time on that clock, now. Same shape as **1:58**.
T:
**11:47**
